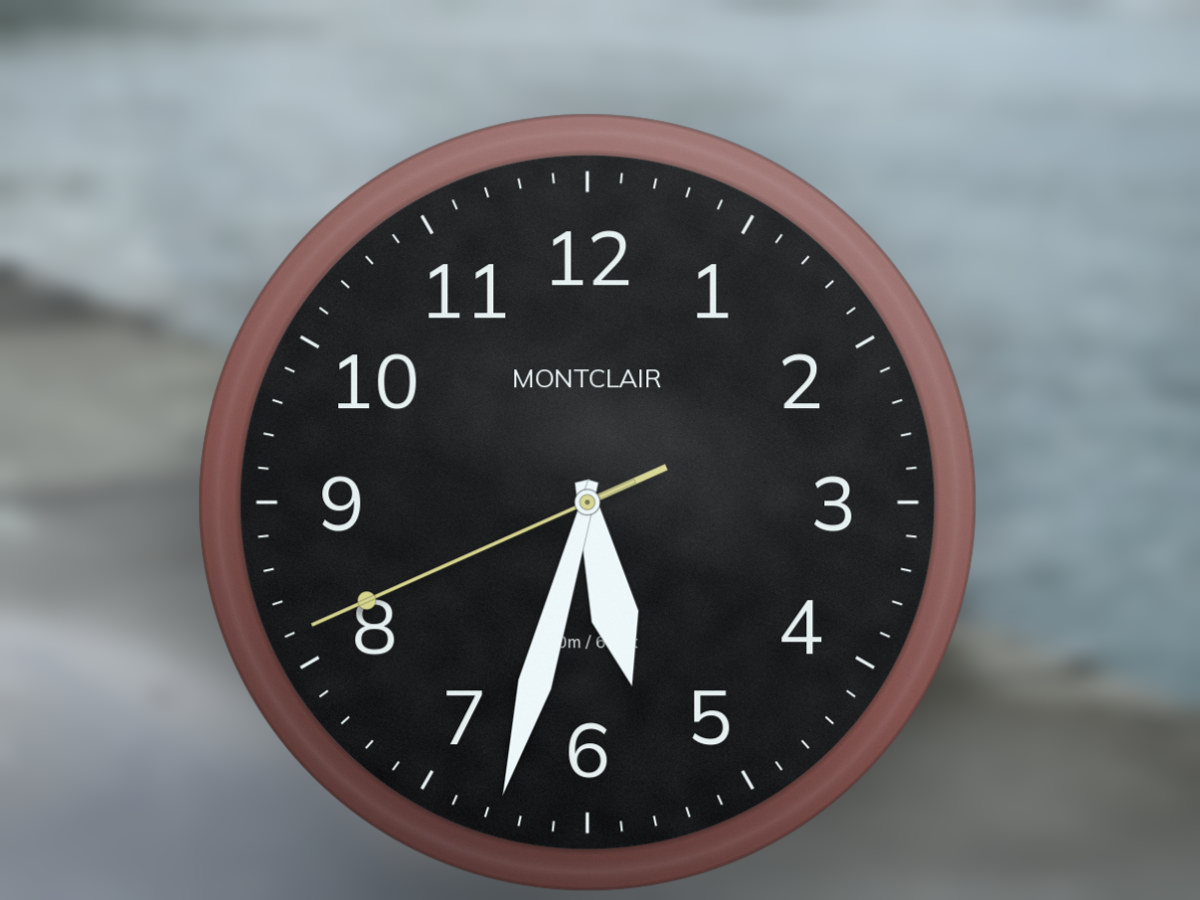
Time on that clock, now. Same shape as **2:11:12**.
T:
**5:32:41**
